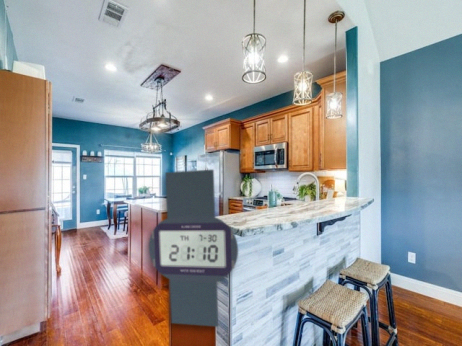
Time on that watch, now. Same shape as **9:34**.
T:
**21:10**
